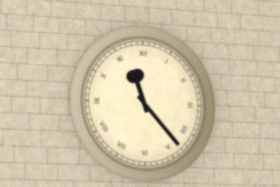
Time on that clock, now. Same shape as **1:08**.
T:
**11:23**
